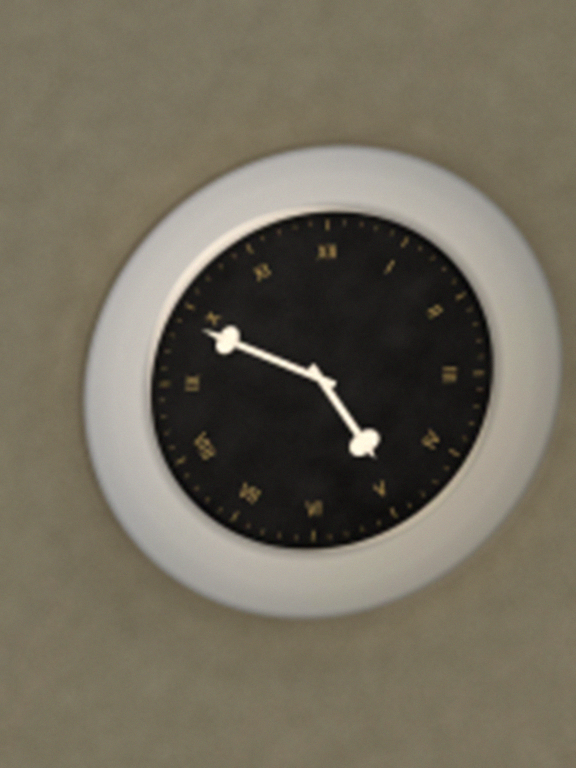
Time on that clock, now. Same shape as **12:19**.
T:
**4:49**
